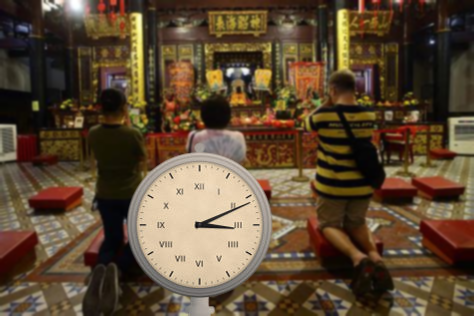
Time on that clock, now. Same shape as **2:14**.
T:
**3:11**
